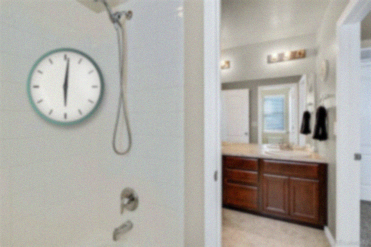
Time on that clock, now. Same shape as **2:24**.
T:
**6:01**
